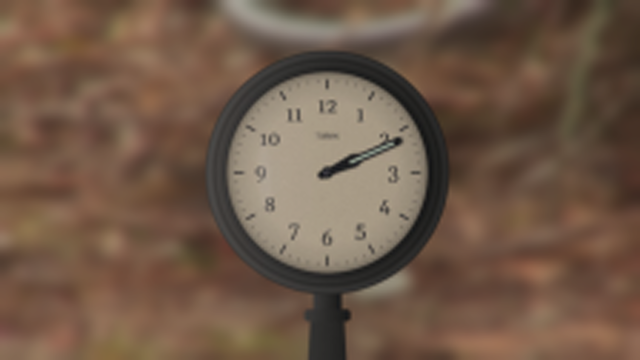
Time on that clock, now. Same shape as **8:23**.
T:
**2:11**
